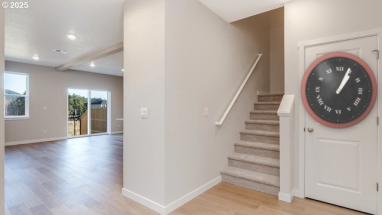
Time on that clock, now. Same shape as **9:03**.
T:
**1:04**
